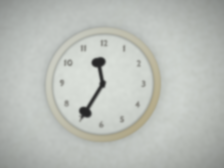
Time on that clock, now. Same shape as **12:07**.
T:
**11:35**
